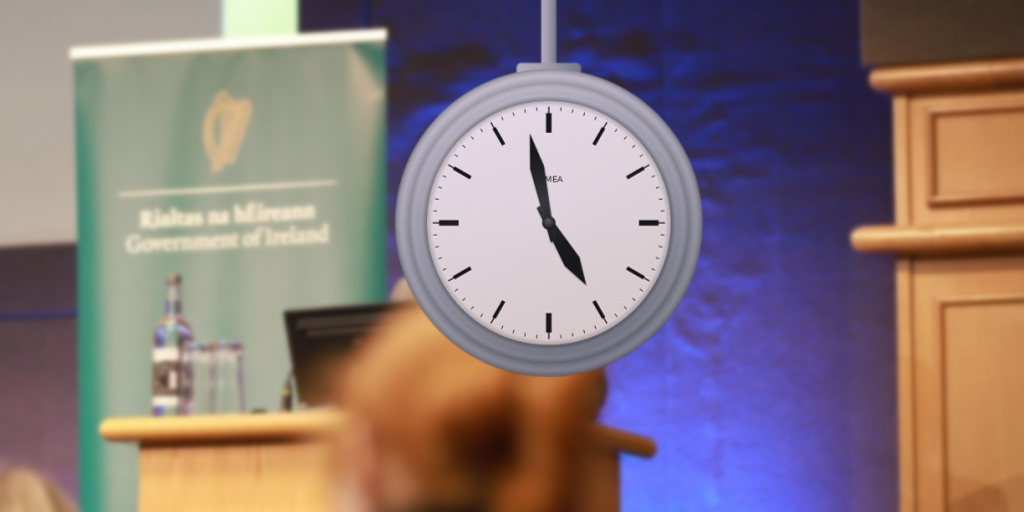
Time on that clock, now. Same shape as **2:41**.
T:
**4:58**
